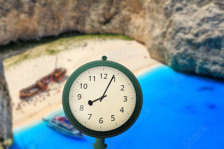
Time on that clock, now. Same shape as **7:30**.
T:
**8:04**
